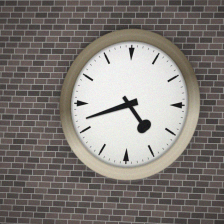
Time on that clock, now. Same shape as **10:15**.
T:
**4:42**
